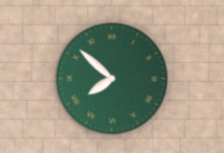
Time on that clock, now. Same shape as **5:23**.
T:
**7:52**
